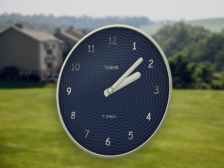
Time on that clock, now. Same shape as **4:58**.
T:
**2:08**
